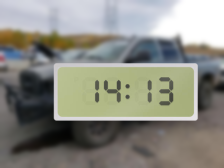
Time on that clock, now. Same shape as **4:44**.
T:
**14:13**
